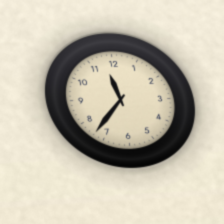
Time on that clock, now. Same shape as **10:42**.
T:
**11:37**
